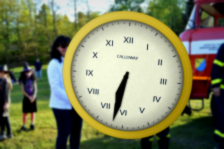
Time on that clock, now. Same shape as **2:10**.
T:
**6:32**
